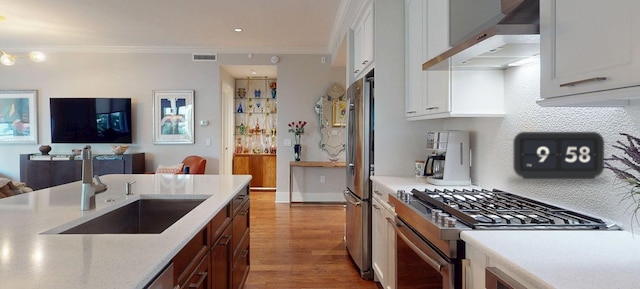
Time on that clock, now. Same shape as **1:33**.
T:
**9:58**
